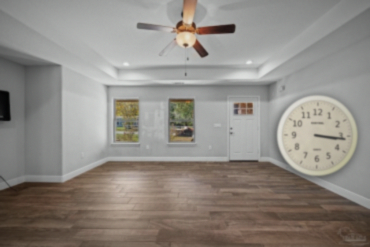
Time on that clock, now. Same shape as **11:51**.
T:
**3:16**
